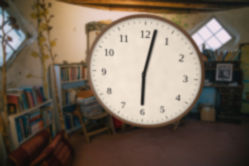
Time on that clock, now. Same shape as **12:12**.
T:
**6:02**
